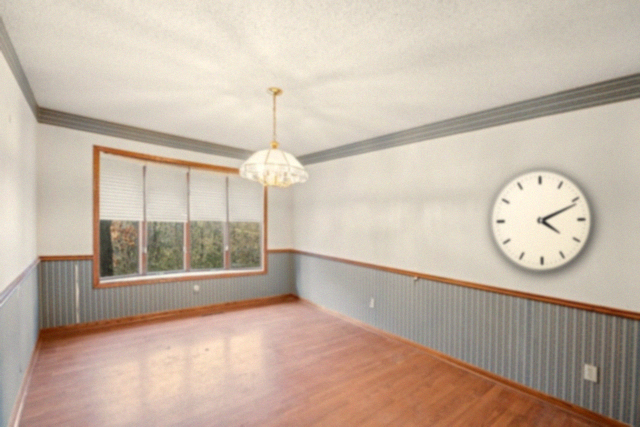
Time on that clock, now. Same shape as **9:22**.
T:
**4:11**
